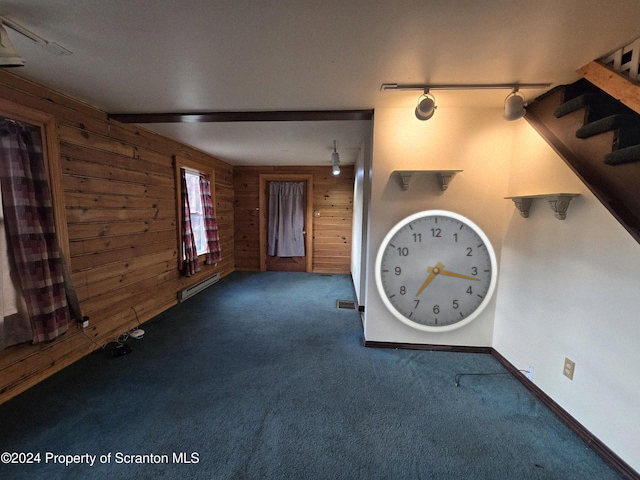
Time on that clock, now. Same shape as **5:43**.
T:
**7:17**
